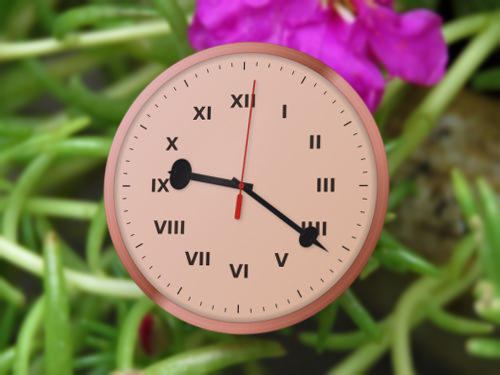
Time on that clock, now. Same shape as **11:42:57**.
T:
**9:21:01**
